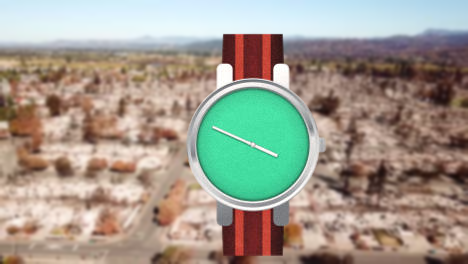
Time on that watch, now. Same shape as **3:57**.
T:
**3:49**
